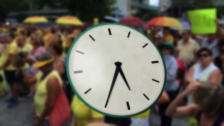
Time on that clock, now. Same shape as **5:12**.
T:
**5:35**
